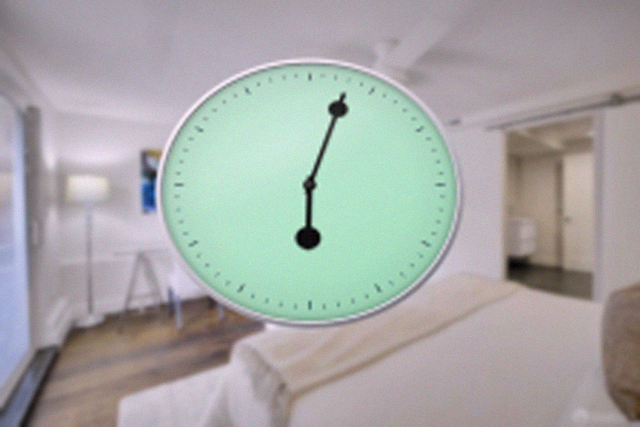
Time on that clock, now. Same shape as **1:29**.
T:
**6:03**
